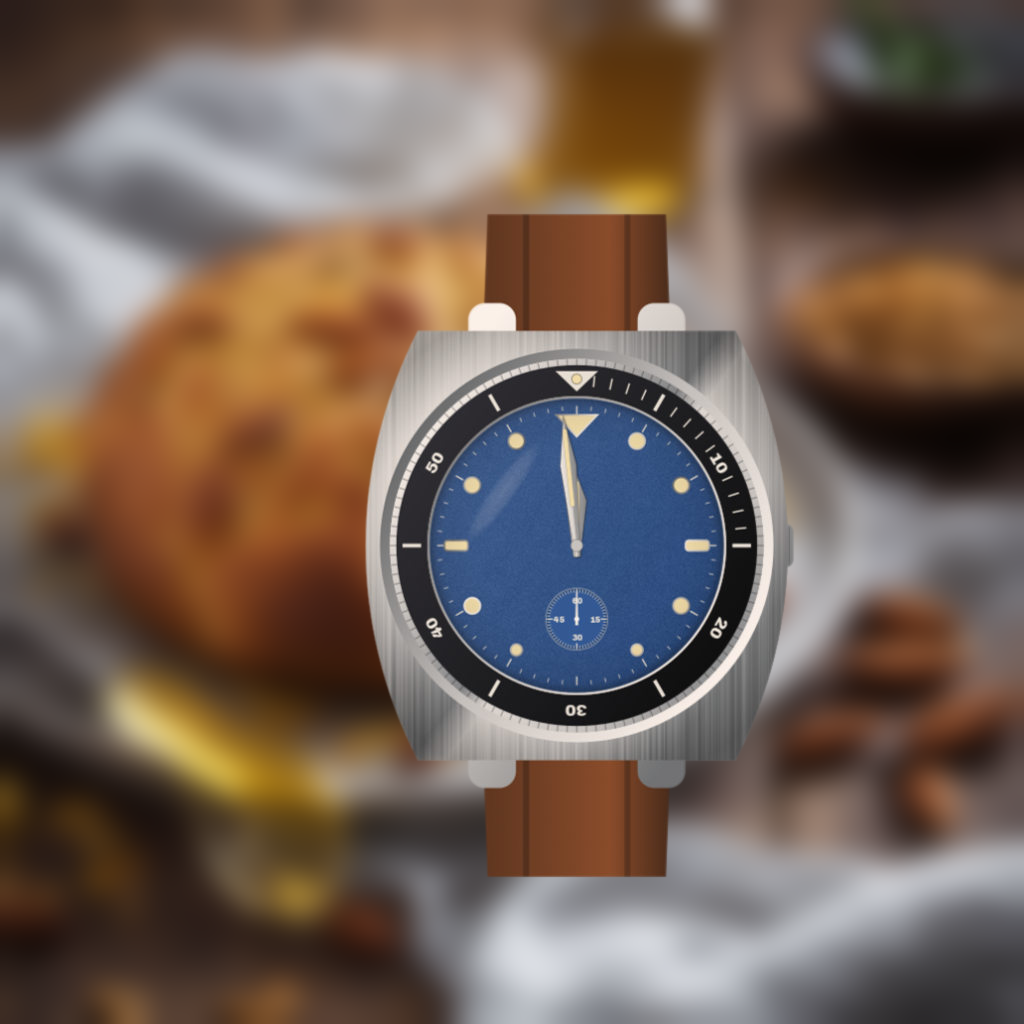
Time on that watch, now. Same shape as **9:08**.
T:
**11:59**
